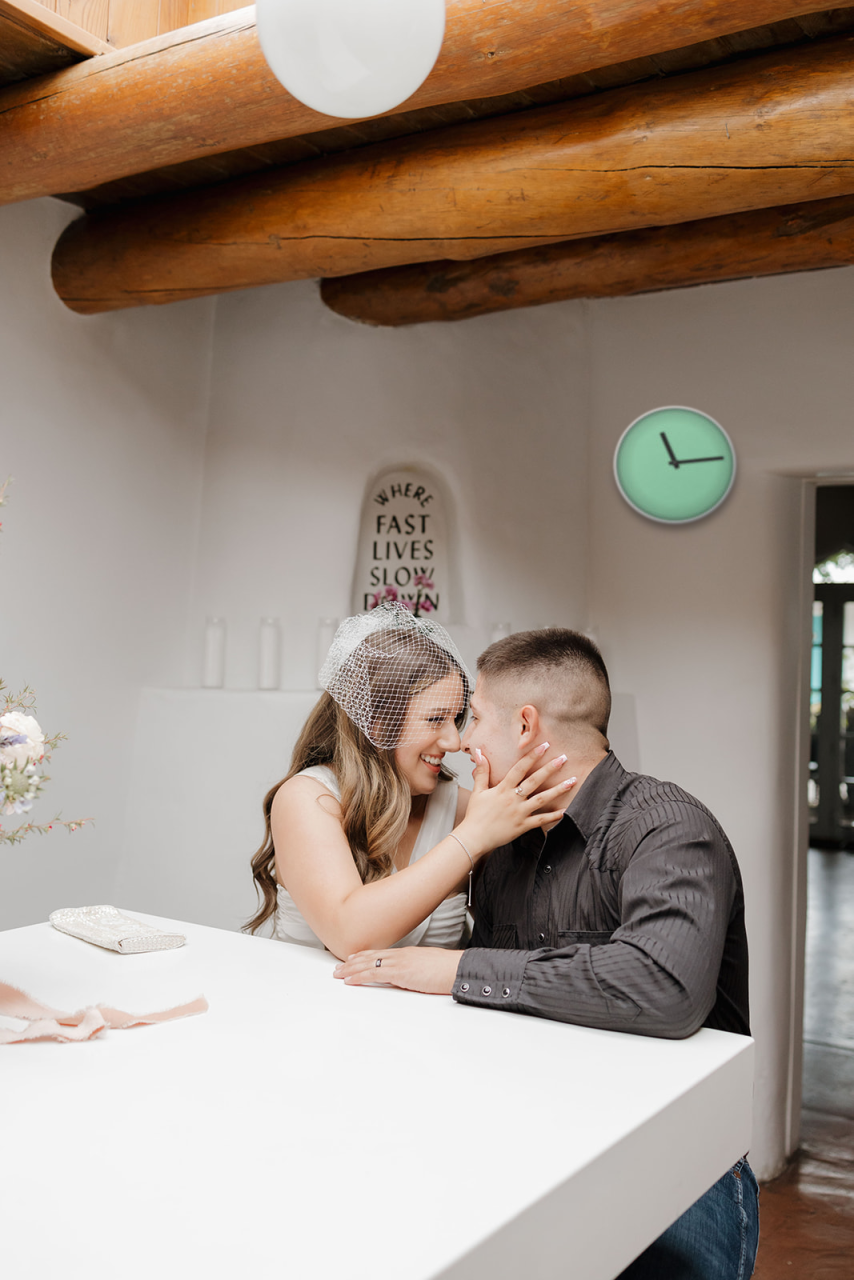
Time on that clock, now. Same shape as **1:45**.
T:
**11:14**
